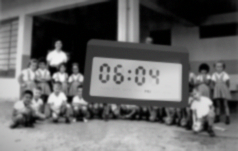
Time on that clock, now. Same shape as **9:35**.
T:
**6:04**
